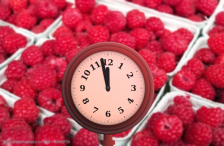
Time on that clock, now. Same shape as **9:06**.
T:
**11:58**
